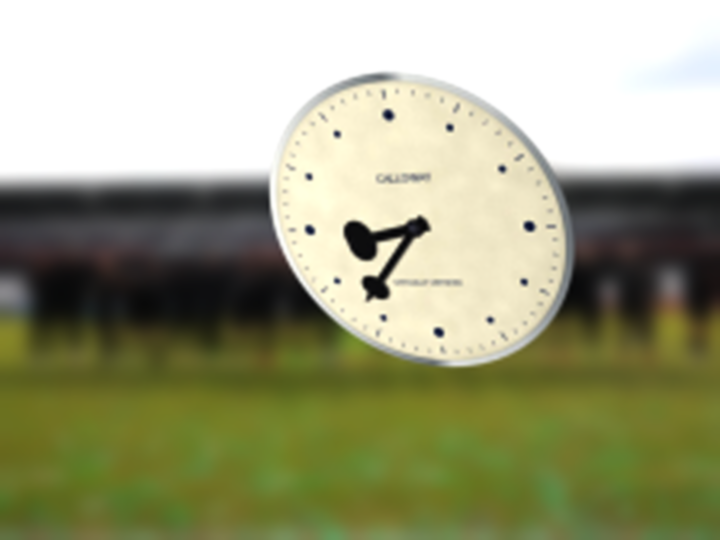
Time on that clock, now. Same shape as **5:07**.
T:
**8:37**
